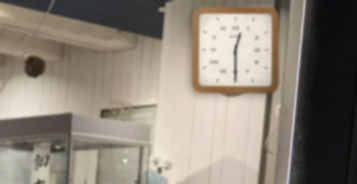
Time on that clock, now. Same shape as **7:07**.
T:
**12:30**
